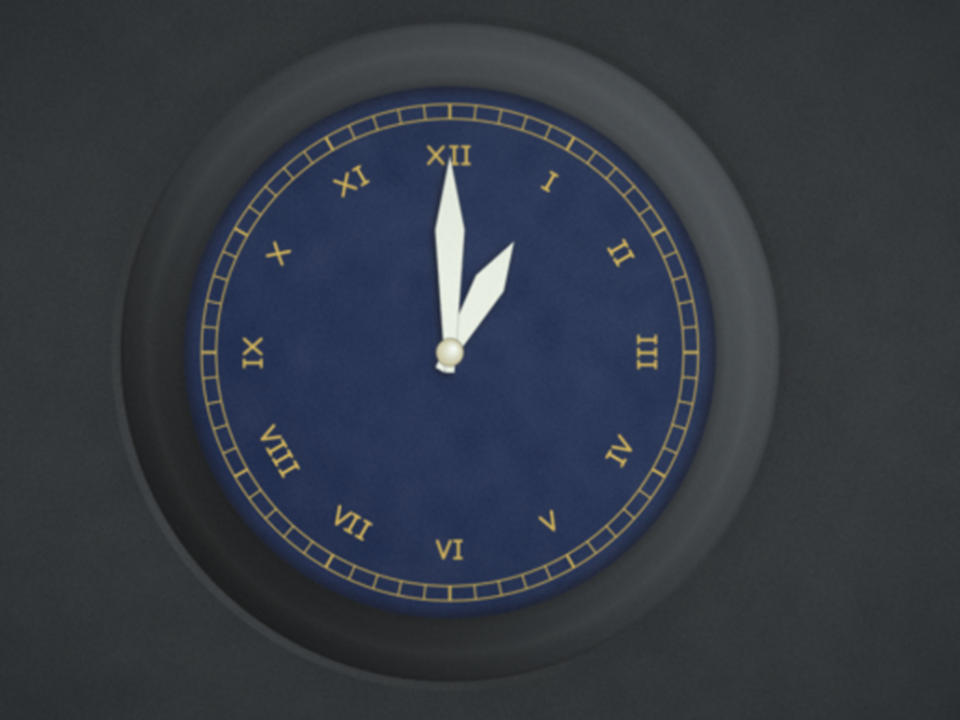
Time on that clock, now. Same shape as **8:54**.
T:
**1:00**
